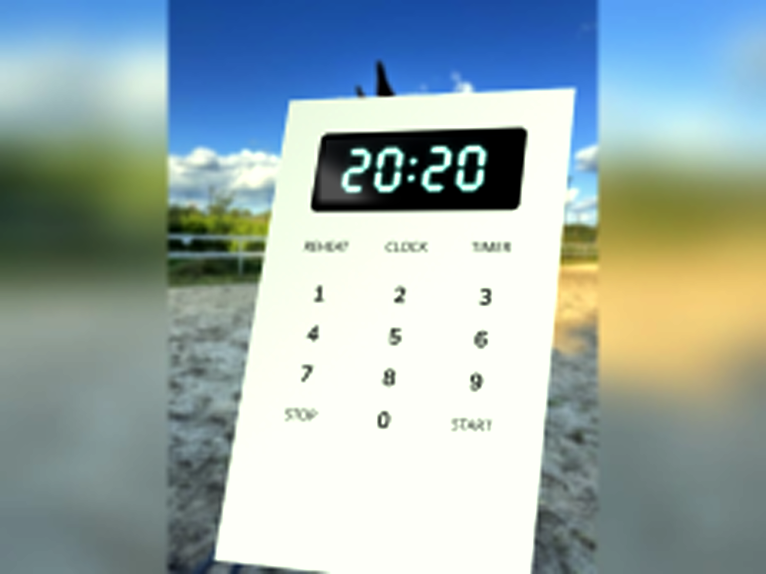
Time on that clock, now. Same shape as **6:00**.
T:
**20:20**
